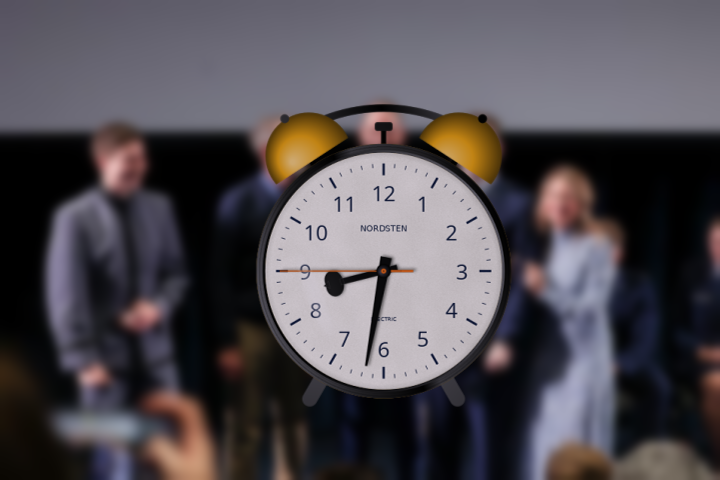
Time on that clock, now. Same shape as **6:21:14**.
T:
**8:31:45**
